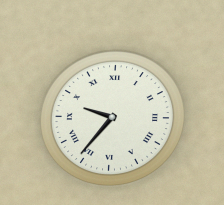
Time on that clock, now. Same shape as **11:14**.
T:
**9:36**
